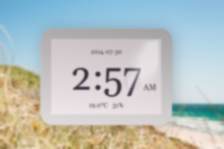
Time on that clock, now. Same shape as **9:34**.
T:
**2:57**
